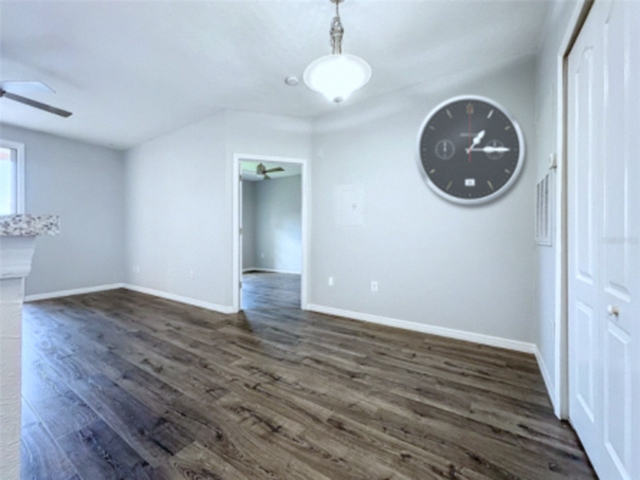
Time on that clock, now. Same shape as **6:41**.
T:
**1:15**
